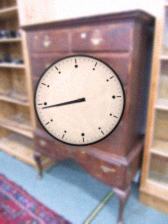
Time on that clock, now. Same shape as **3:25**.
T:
**8:44**
